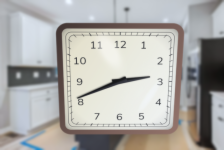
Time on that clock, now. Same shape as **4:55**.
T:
**2:41**
